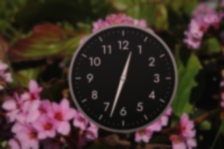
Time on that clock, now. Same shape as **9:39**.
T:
**12:33**
